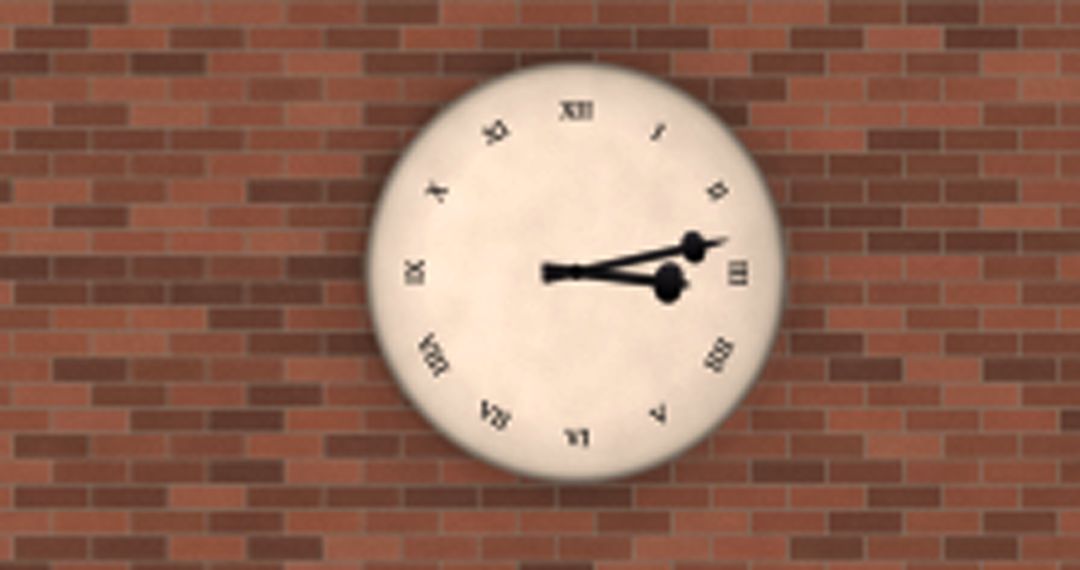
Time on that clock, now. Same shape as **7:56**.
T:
**3:13**
